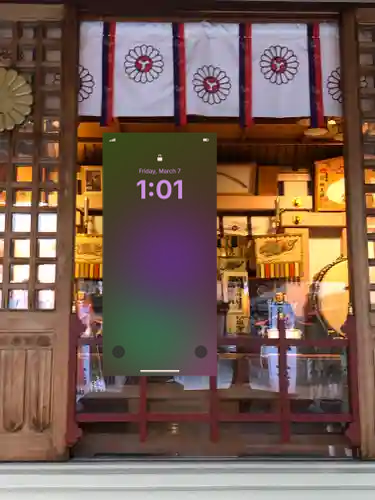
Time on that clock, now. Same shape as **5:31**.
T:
**1:01**
